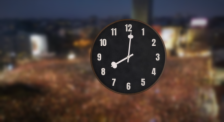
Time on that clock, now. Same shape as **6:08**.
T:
**8:01**
